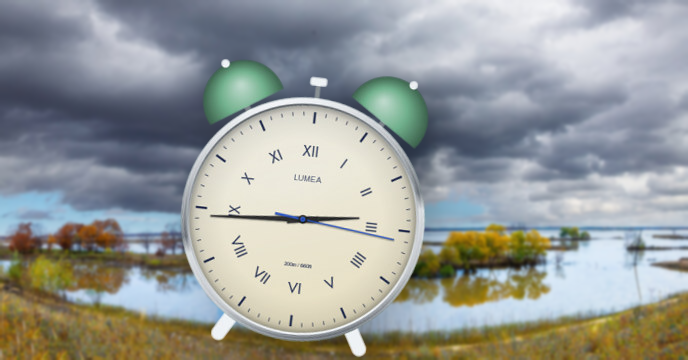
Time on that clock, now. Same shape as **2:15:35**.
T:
**2:44:16**
